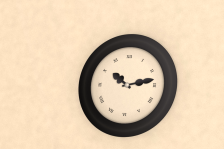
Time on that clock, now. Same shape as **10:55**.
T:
**10:13**
